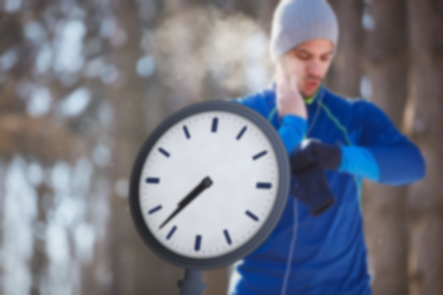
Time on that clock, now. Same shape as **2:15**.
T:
**7:37**
